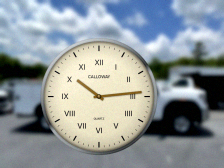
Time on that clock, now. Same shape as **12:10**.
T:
**10:14**
